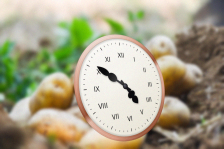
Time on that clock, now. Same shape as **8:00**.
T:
**4:51**
